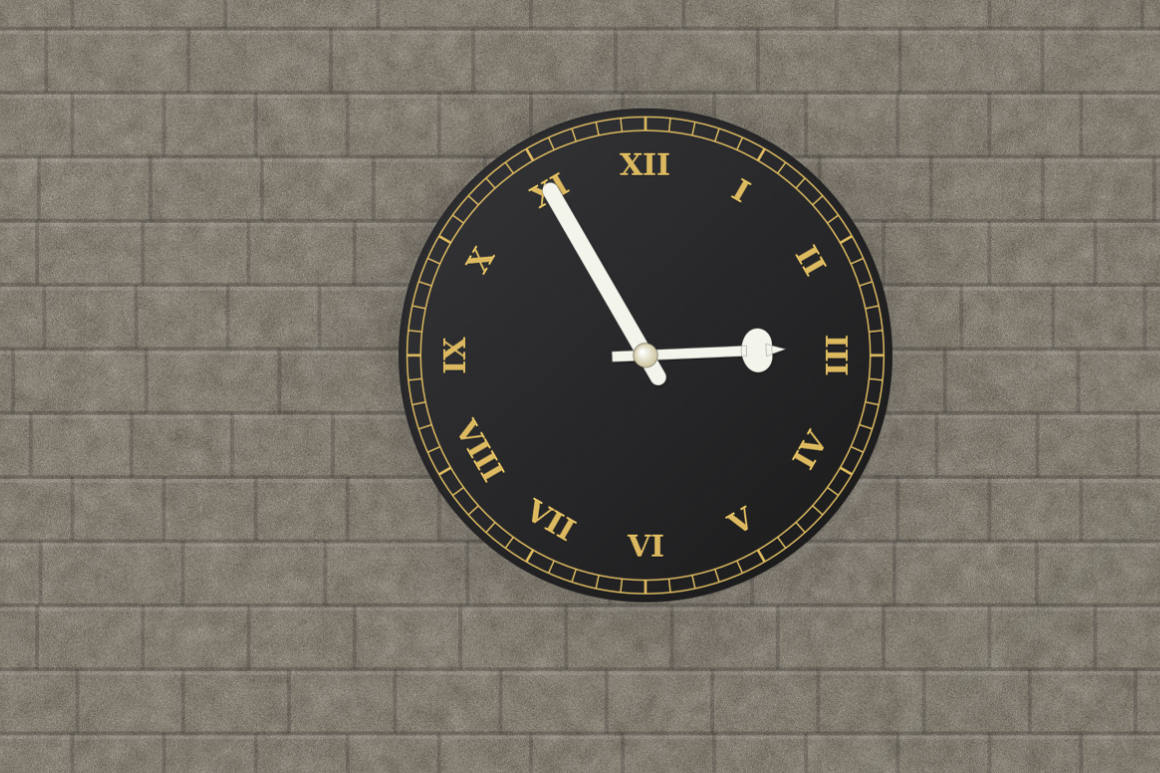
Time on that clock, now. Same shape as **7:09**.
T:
**2:55**
